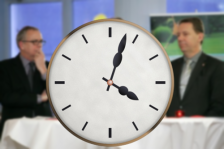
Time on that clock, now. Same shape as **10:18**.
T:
**4:03**
